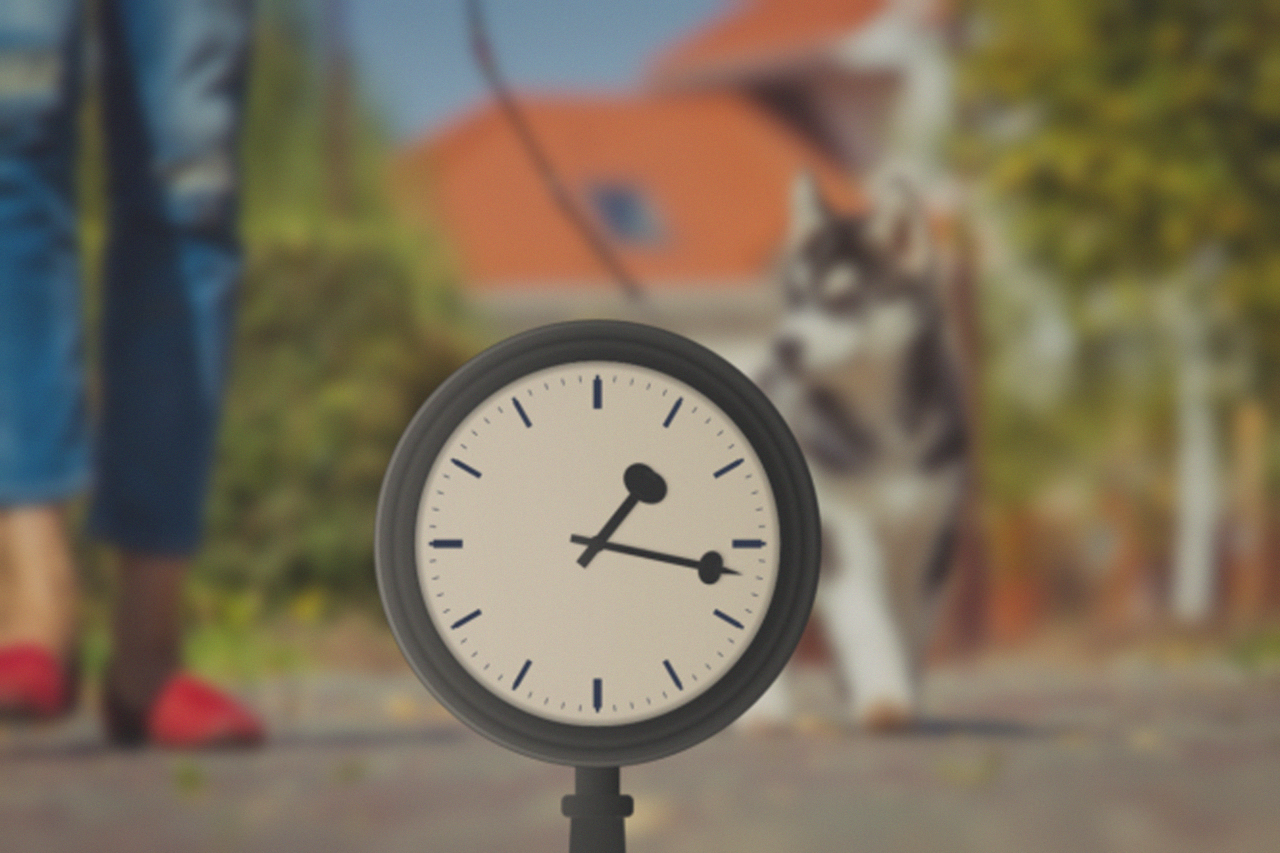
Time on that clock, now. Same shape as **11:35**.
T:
**1:17**
